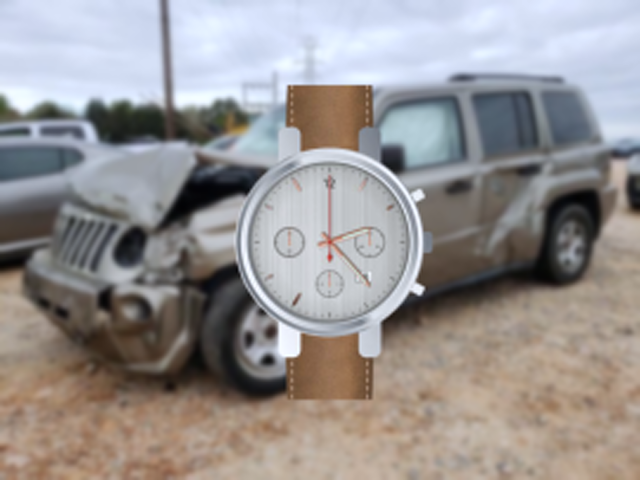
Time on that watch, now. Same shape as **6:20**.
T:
**2:23**
